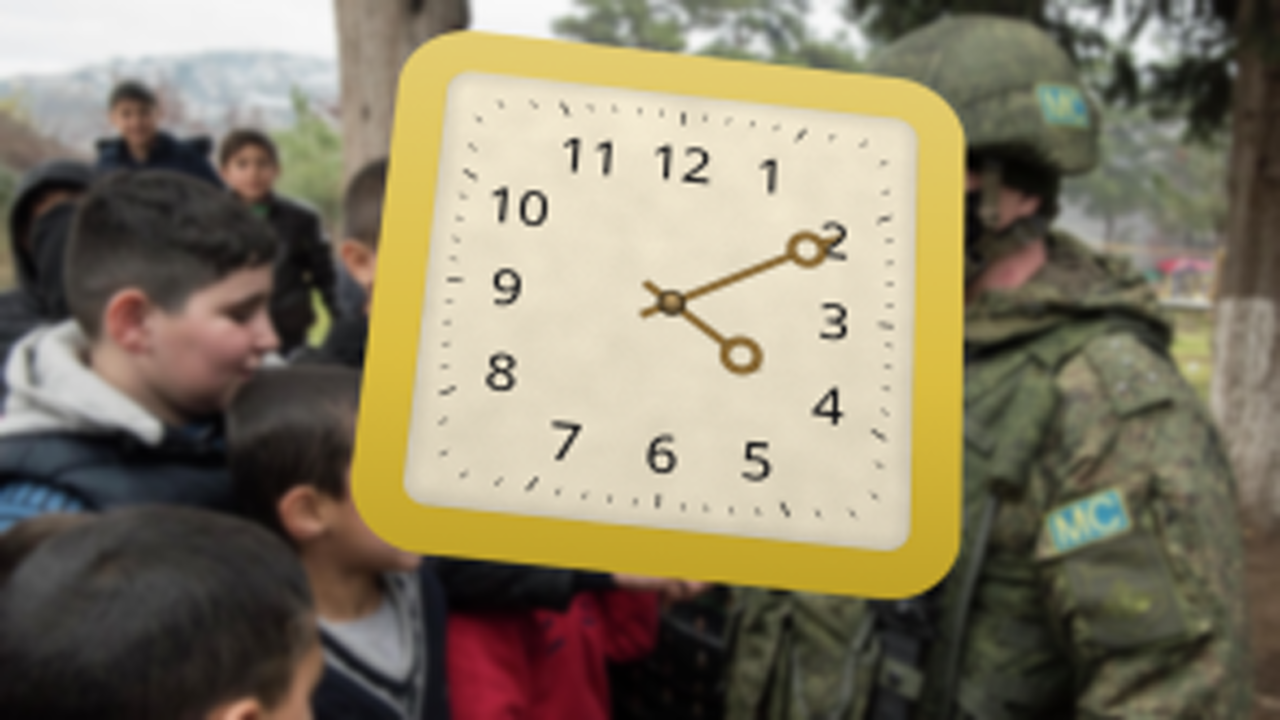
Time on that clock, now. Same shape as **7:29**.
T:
**4:10**
